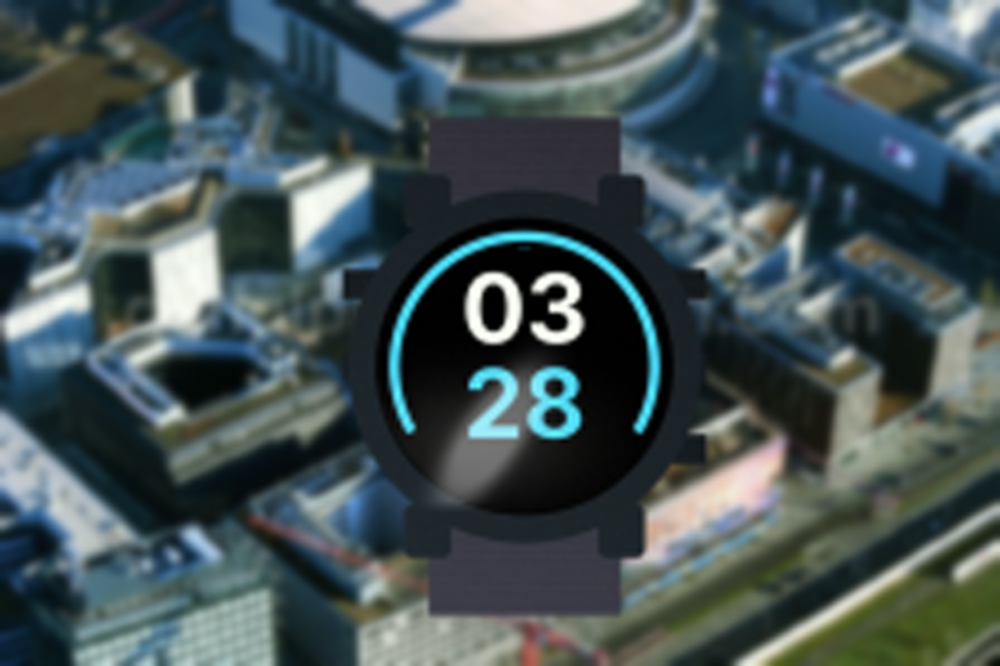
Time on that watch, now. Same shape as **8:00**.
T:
**3:28**
